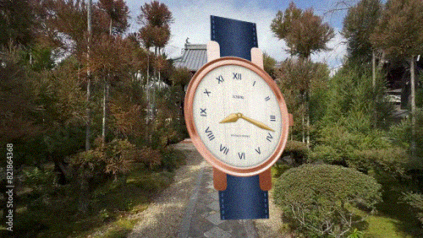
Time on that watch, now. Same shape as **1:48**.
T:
**8:18**
